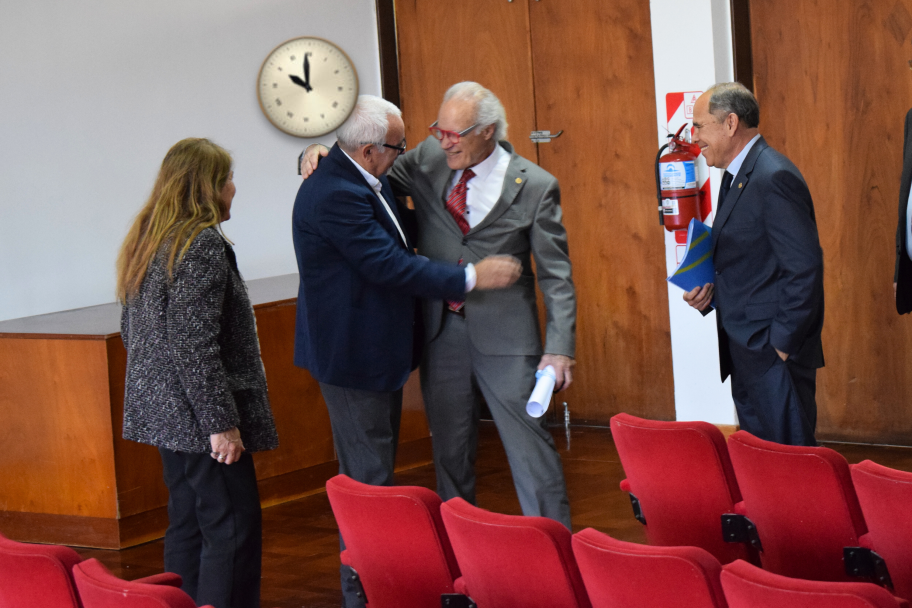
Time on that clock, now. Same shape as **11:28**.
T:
**9:59**
